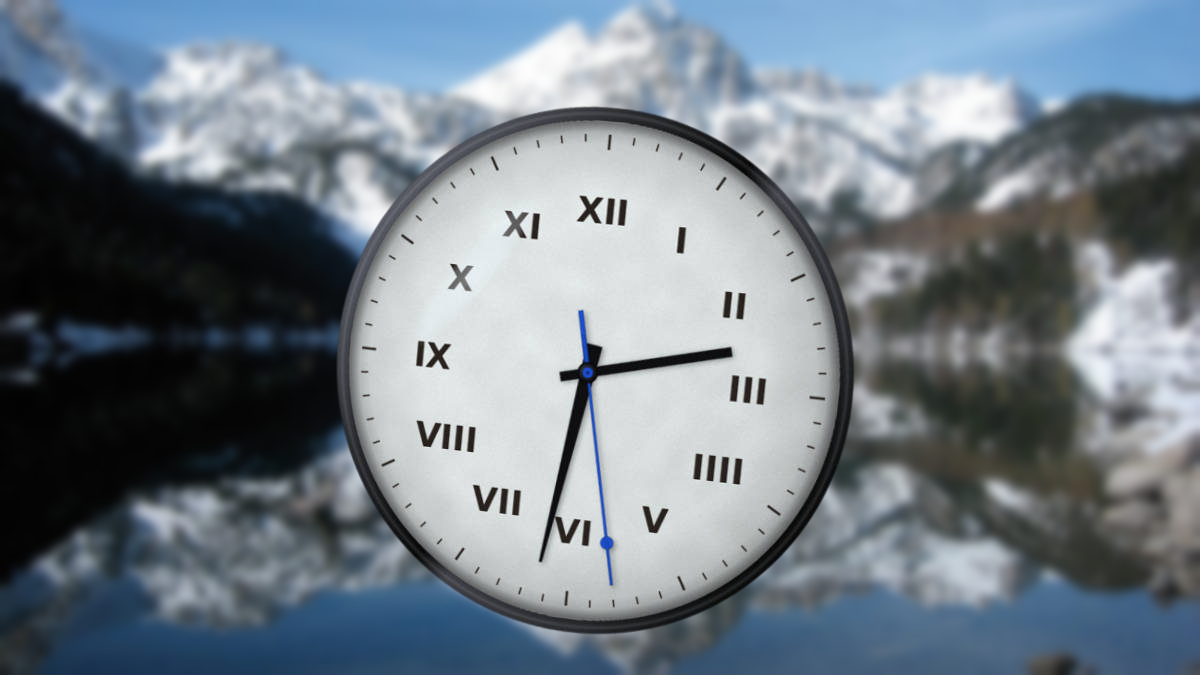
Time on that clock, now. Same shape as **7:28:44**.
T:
**2:31:28**
